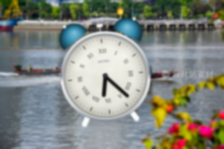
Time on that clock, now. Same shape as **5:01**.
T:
**6:23**
